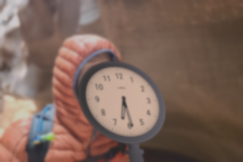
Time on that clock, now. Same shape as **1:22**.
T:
**6:29**
